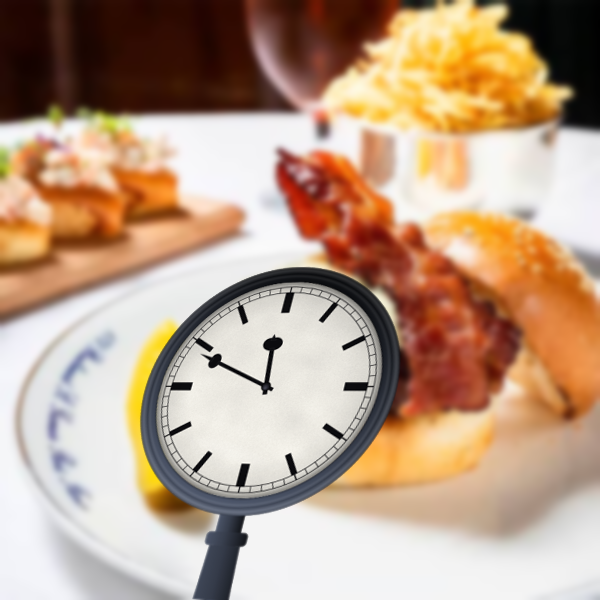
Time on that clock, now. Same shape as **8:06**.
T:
**11:49**
